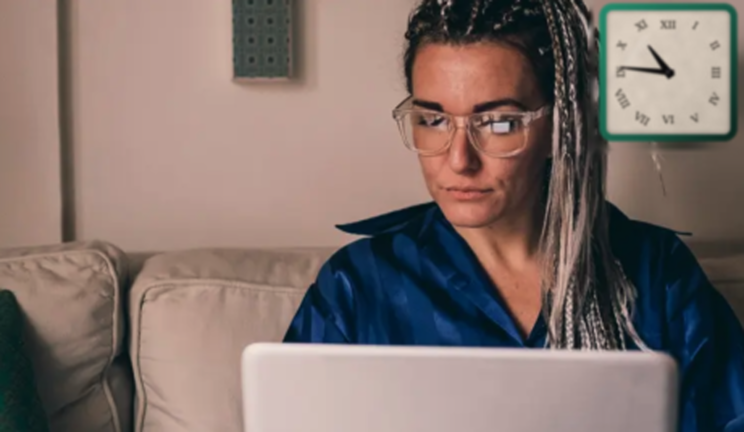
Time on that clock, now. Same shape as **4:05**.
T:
**10:46**
